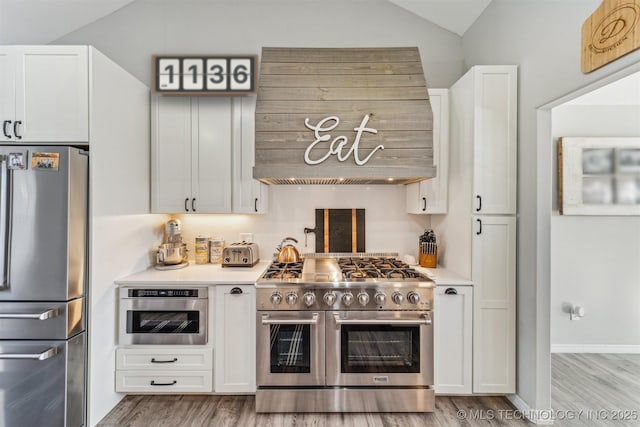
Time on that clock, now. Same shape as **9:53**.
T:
**11:36**
